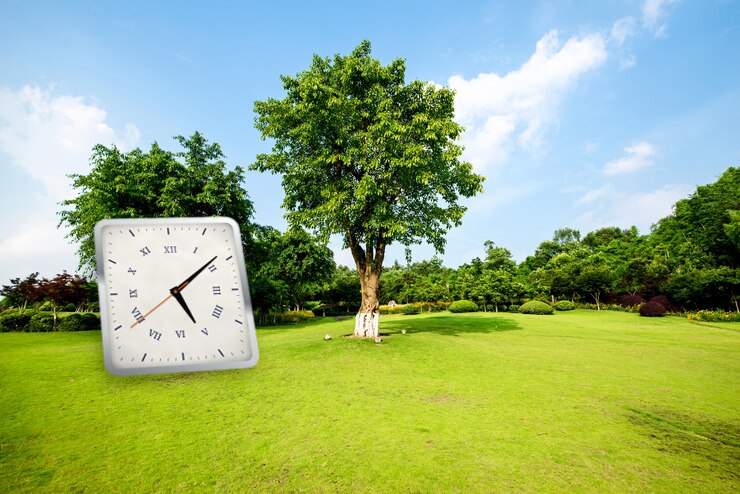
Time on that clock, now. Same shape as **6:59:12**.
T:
**5:08:39**
